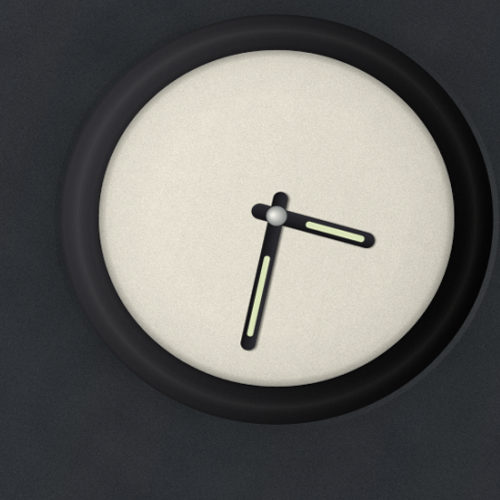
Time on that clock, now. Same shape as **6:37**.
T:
**3:32**
